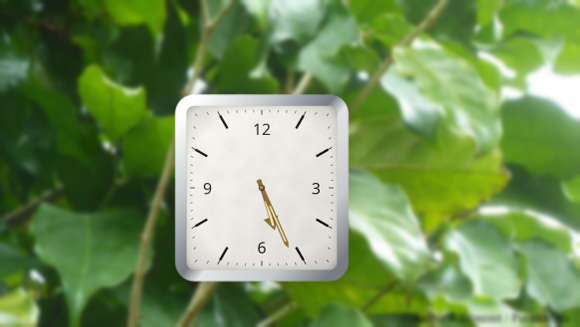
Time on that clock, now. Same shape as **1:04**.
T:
**5:26**
